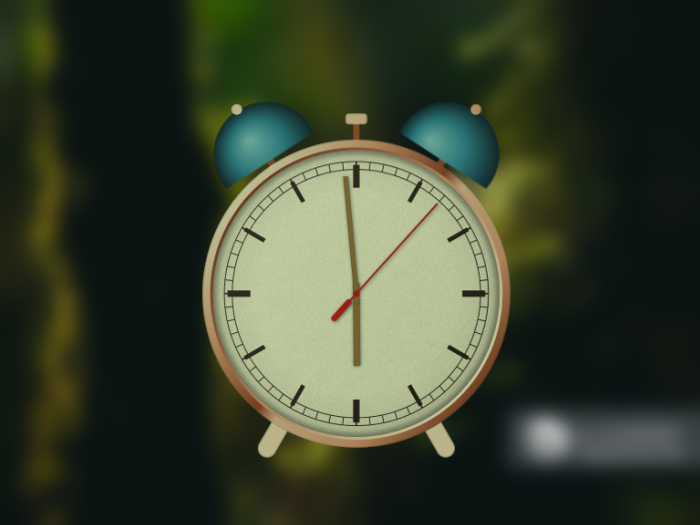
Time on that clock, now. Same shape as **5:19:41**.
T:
**5:59:07**
